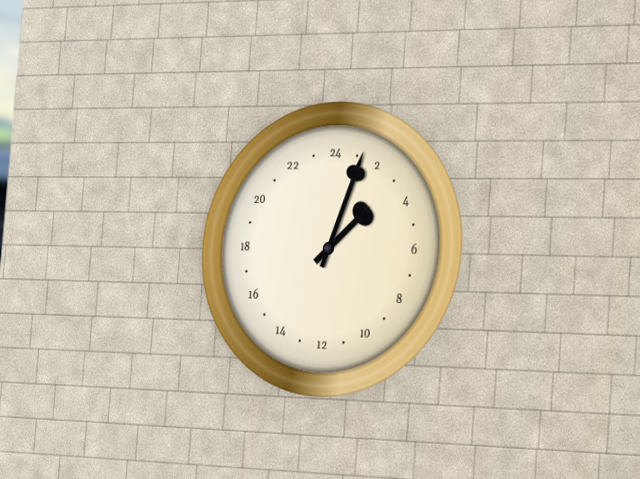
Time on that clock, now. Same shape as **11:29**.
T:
**3:03**
